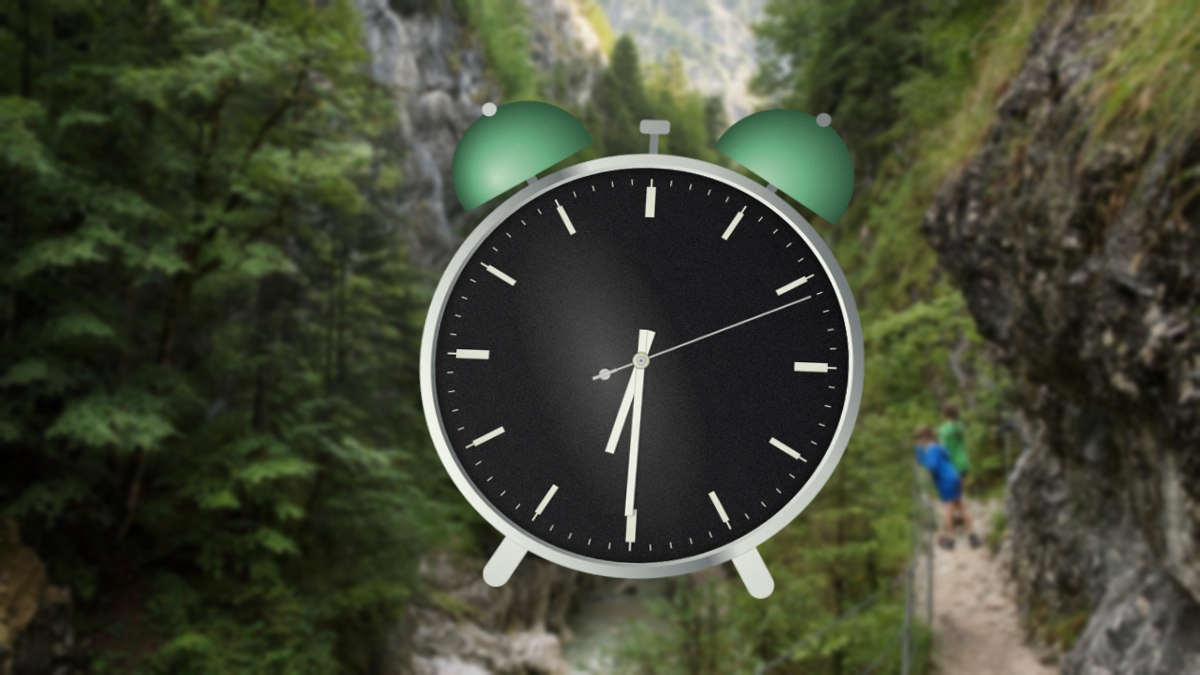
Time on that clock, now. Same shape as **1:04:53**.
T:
**6:30:11**
